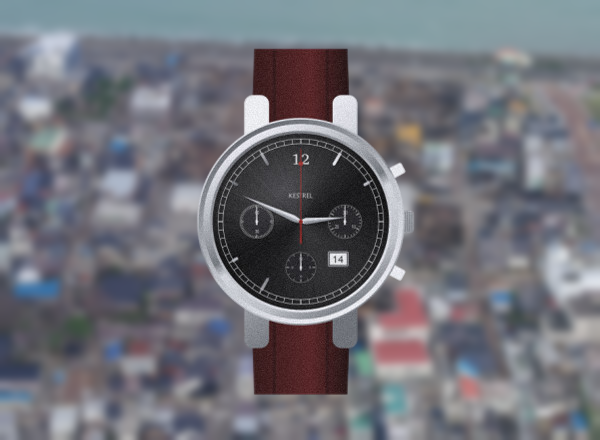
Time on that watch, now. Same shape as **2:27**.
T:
**2:49**
